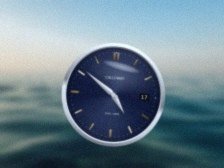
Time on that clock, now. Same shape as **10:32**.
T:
**4:51**
